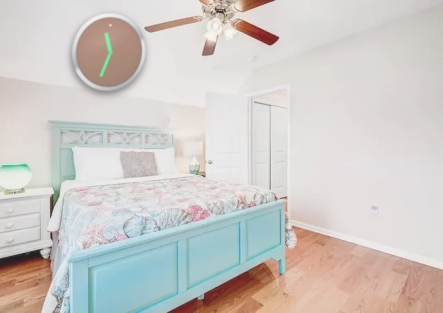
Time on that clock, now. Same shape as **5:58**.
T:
**11:34**
